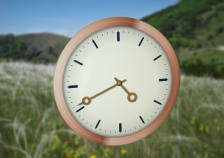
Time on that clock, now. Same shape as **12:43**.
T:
**4:41**
